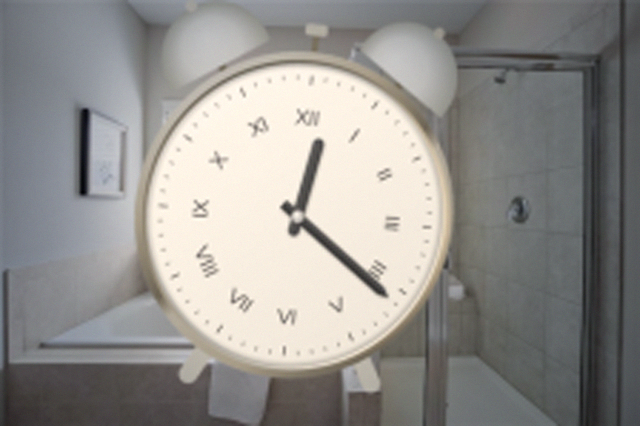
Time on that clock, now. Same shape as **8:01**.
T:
**12:21**
